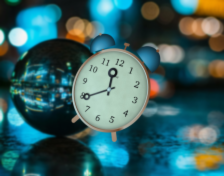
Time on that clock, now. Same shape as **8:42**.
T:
**11:39**
